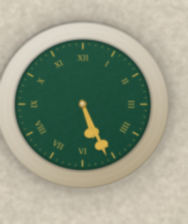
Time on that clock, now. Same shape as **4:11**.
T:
**5:26**
